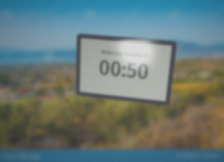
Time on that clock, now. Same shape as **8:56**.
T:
**0:50**
